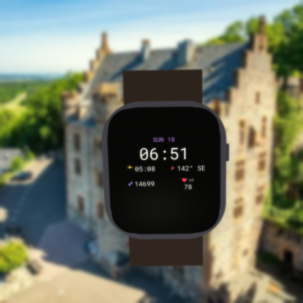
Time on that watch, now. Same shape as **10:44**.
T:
**6:51**
